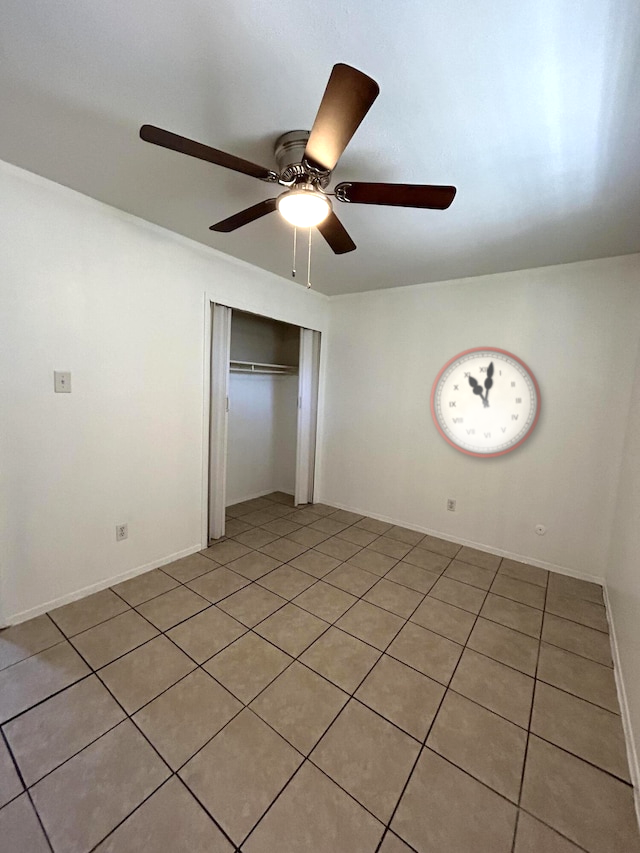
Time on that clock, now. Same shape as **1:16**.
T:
**11:02**
